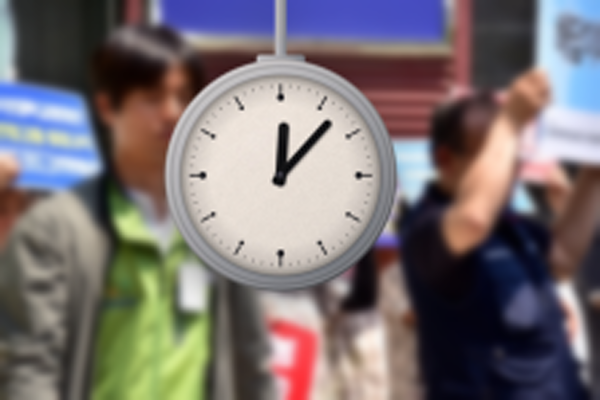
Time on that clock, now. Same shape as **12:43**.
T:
**12:07**
